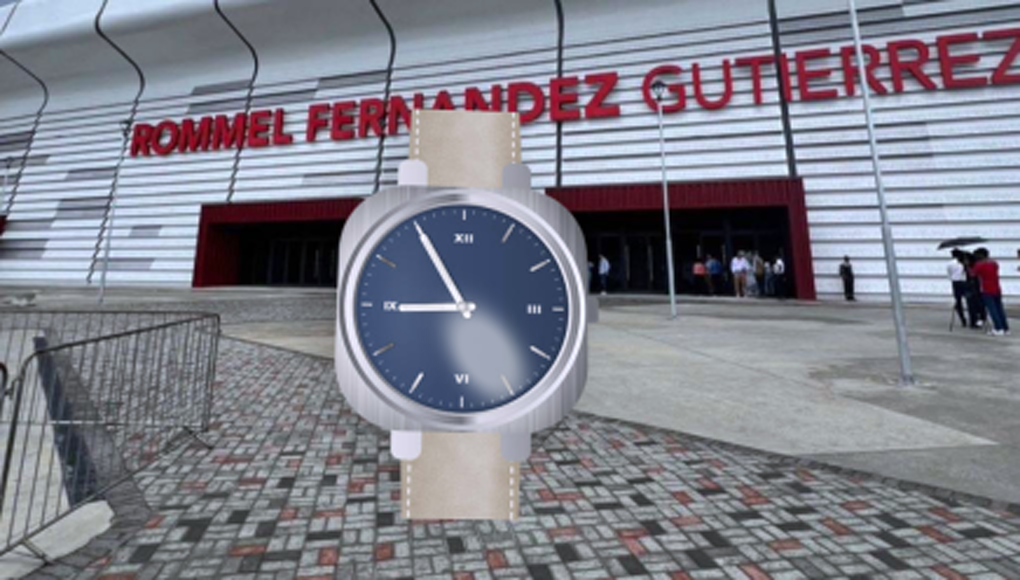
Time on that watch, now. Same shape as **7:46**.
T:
**8:55**
